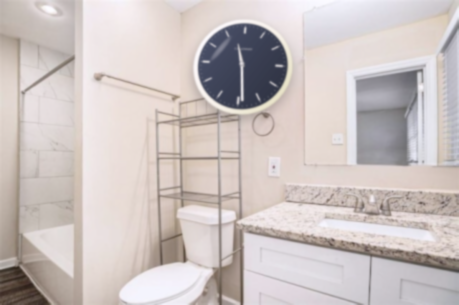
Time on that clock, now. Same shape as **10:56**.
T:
**11:29**
